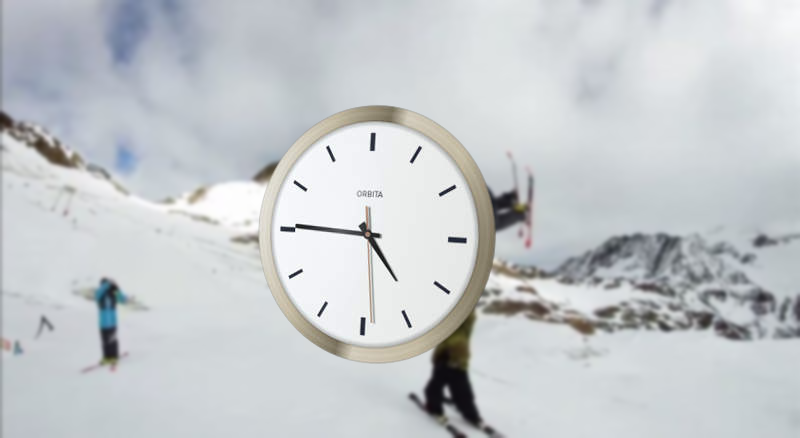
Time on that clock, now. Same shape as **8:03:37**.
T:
**4:45:29**
